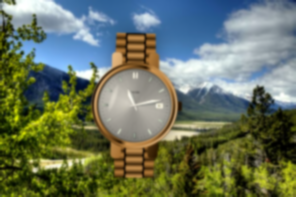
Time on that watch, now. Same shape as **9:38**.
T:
**11:13**
